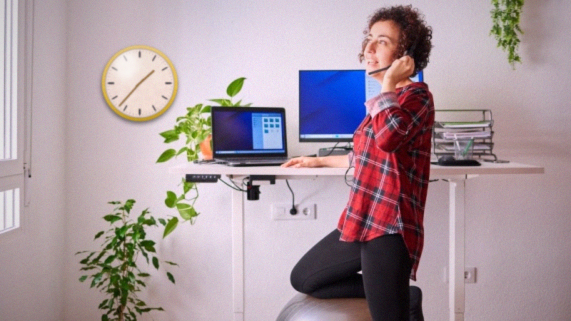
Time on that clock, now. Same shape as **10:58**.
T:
**1:37**
